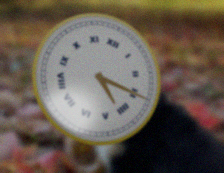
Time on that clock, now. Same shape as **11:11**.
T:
**4:15**
